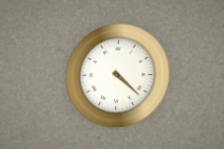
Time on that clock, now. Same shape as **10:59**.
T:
**4:22**
